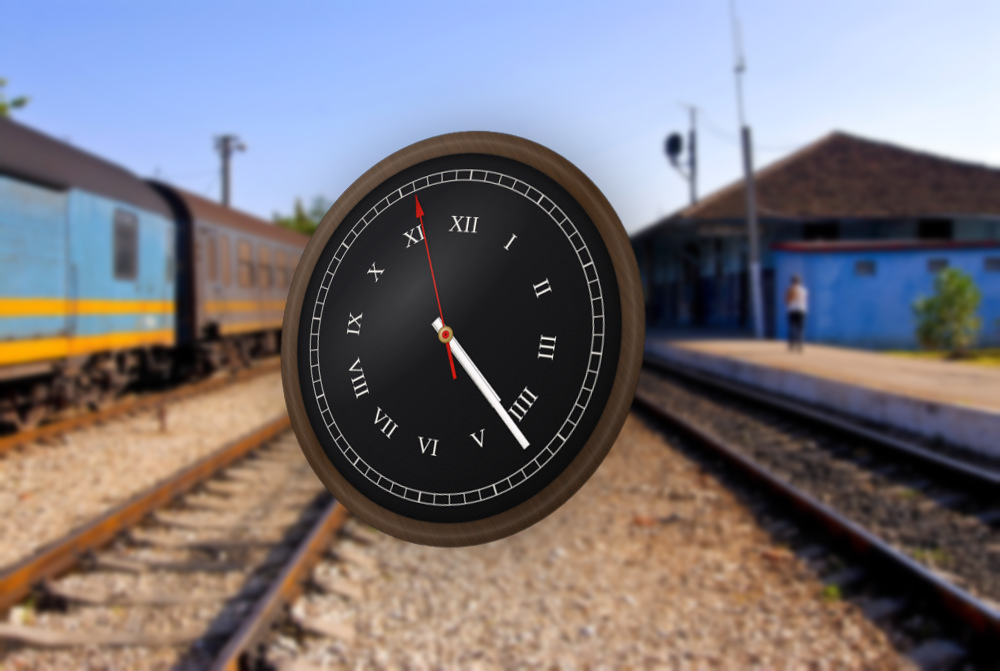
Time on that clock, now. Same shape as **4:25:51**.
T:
**4:21:56**
